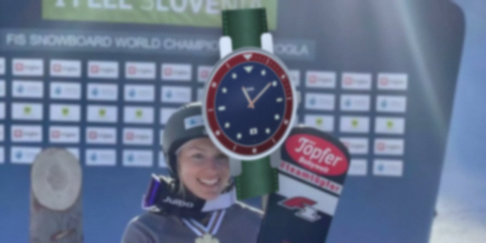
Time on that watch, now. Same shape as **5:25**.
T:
**11:09**
